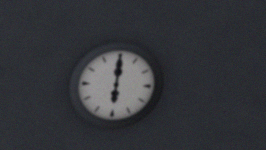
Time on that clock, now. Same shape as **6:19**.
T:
**6:00**
